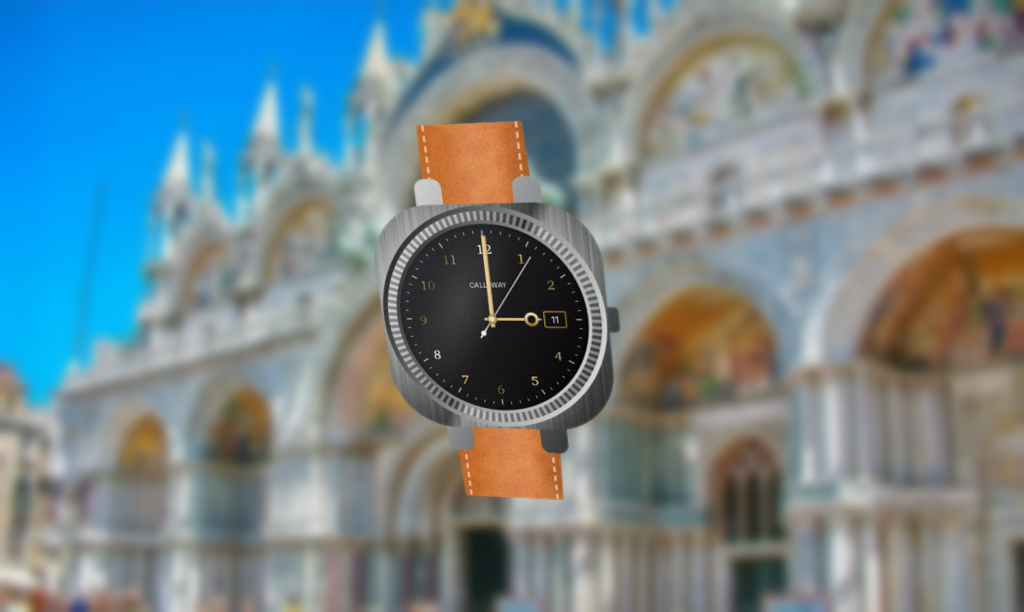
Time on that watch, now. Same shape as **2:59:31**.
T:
**3:00:06**
